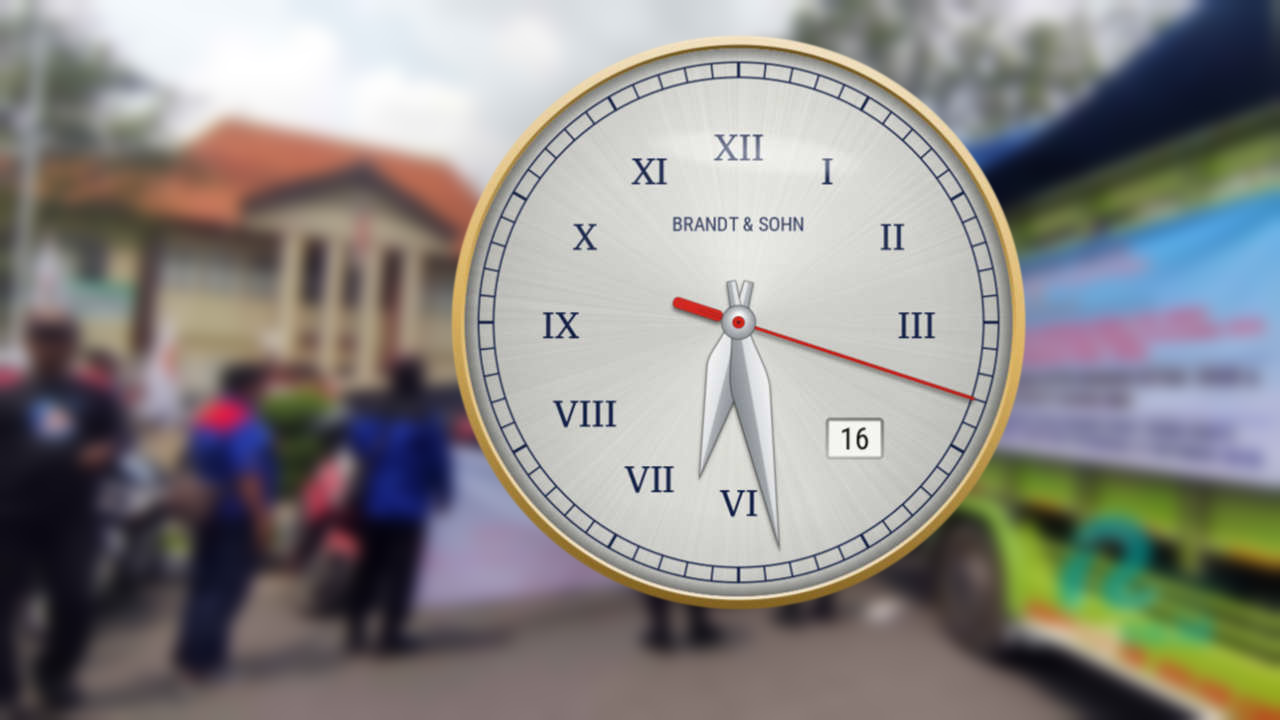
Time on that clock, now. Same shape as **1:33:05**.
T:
**6:28:18**
